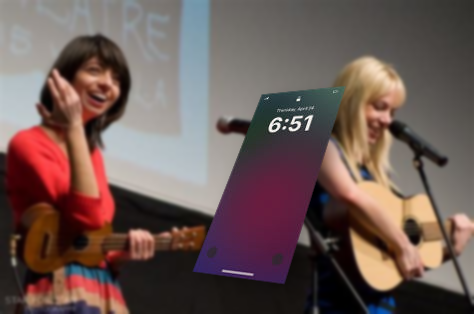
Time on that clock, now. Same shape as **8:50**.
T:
**6:51**
